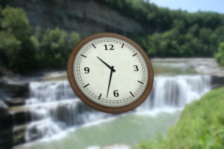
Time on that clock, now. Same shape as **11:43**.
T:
**10:33**
